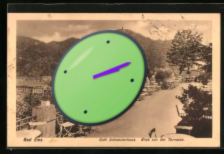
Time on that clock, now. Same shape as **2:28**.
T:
**2:10**
